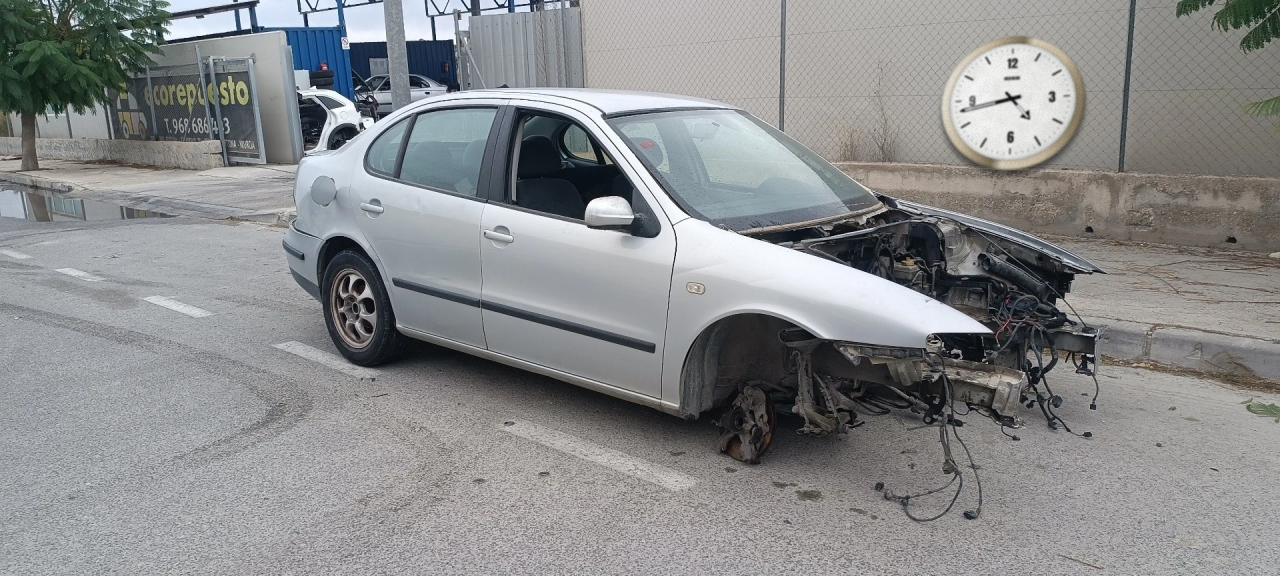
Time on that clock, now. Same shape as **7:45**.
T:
**4:43**
